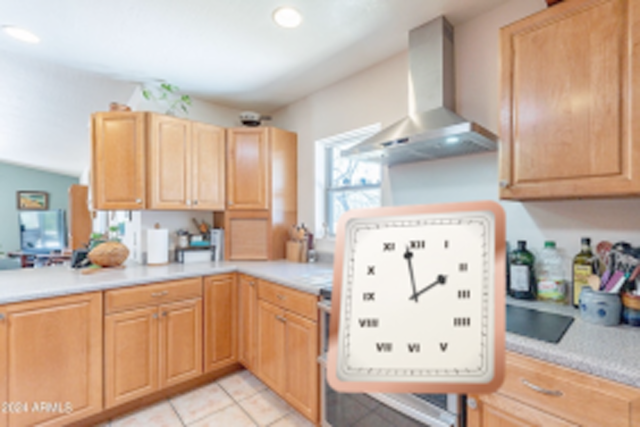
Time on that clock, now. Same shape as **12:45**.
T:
**1:58**
